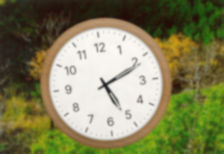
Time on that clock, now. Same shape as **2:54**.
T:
**5:11**
